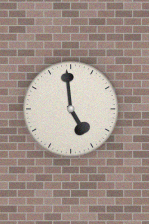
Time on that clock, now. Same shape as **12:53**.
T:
**4:59**
